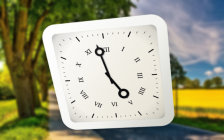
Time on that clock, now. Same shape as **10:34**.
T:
**4:58**
